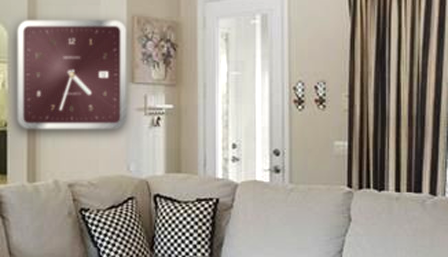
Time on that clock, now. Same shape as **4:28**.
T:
**4:33**
